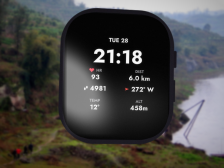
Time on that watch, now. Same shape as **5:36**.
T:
**21:18**
